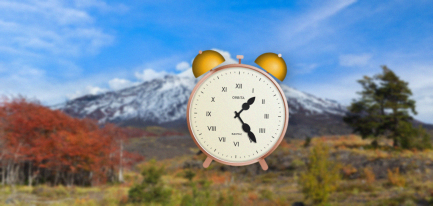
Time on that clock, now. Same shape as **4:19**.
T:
**1:24**
